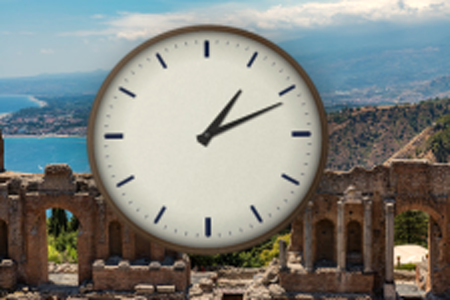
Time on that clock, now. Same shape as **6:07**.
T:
**1:11**
